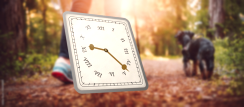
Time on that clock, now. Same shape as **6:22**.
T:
**9:23**
